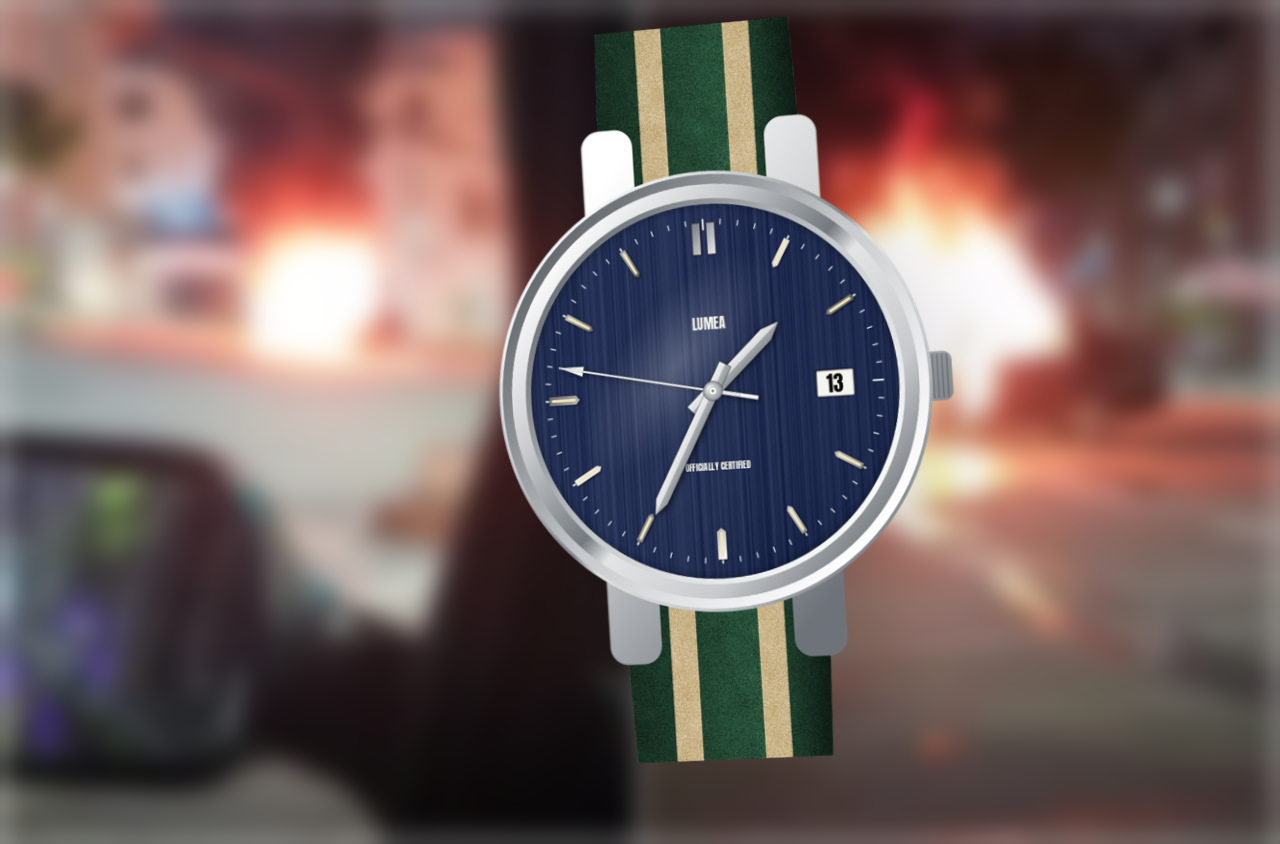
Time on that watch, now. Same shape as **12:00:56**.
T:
**1:34:47**
